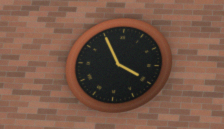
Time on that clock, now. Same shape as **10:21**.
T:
**3:55**
